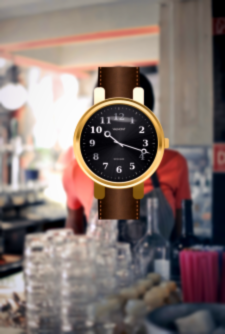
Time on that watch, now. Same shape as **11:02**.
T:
**10:18**
